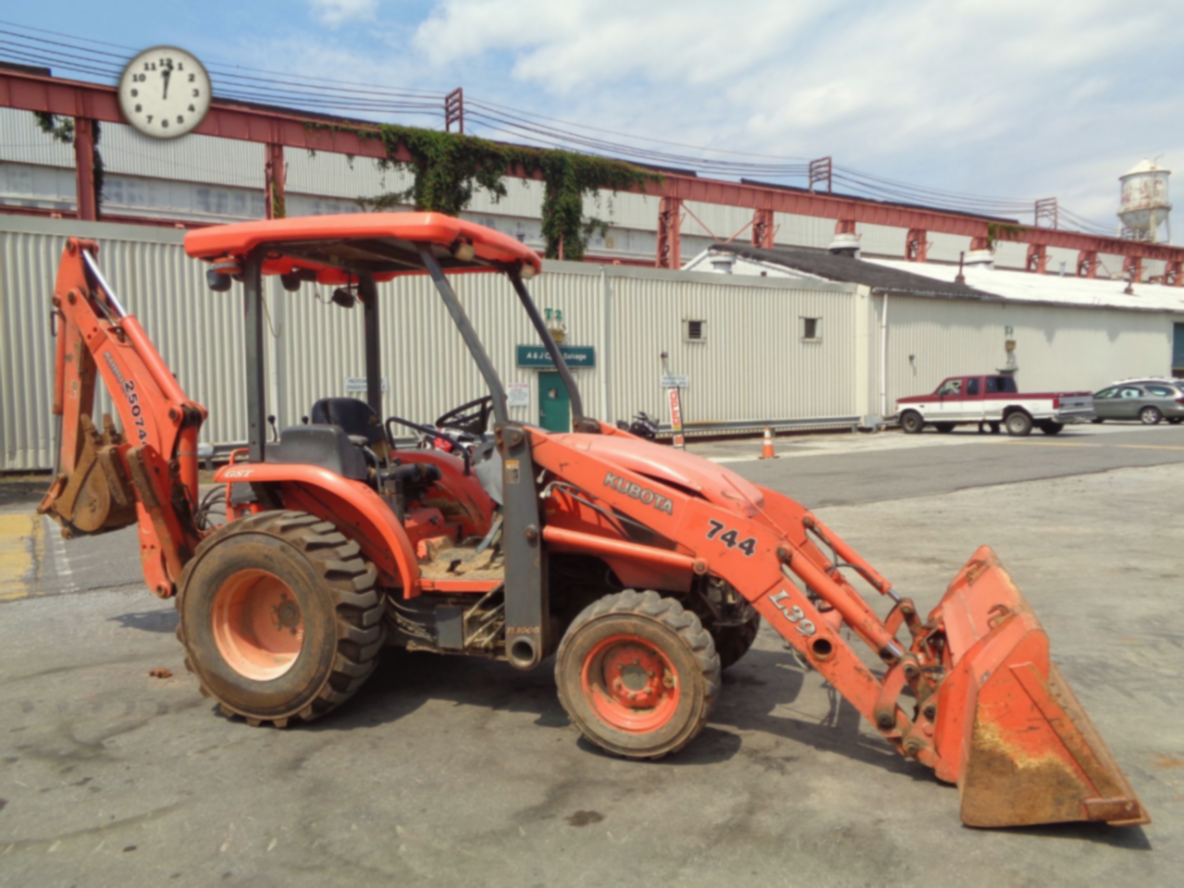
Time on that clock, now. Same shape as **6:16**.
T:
**12:02**
